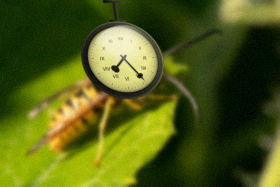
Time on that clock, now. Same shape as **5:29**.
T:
**7:24**
